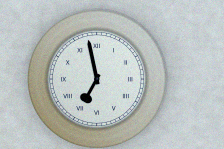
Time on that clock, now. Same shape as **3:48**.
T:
**6:58**
